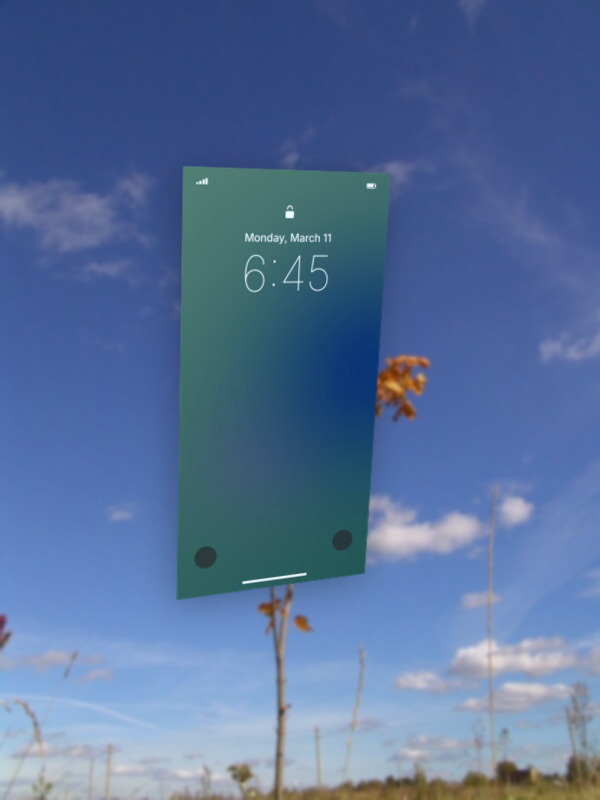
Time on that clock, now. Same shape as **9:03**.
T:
**6:45**
